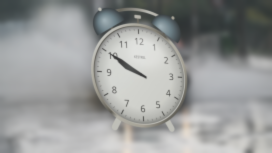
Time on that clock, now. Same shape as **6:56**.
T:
**9:50**
